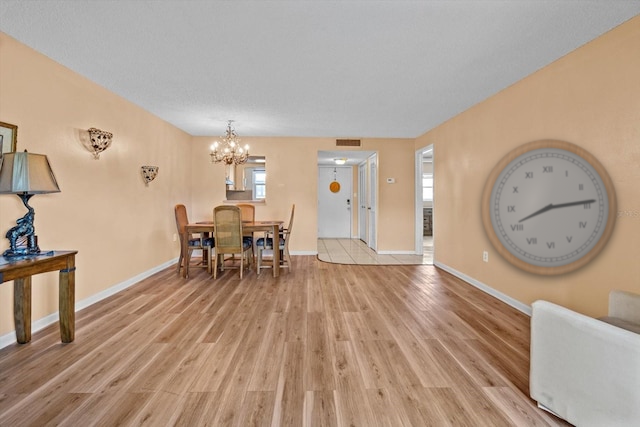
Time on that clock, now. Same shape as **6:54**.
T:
**8:14**
